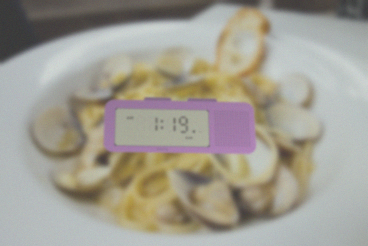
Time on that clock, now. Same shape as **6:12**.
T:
**1:19**
